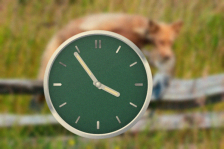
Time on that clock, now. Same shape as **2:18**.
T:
**3:54**
